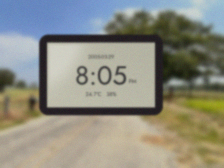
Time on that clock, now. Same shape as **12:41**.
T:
**8:05**
